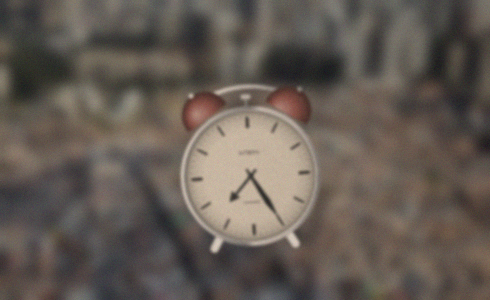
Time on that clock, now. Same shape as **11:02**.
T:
**7:25**
